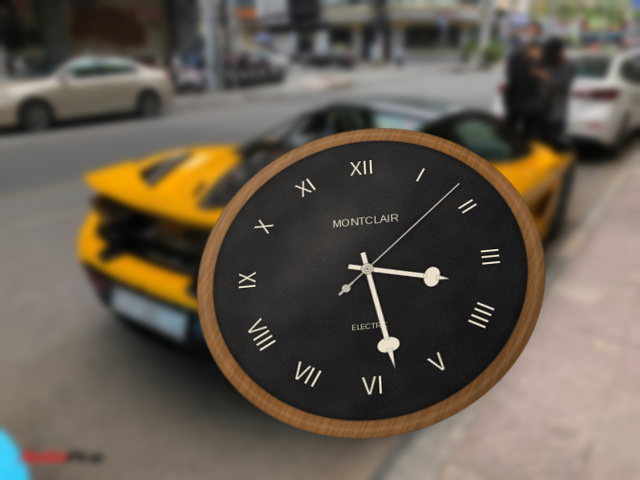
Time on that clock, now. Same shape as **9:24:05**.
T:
**3:28:08**
